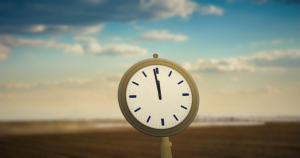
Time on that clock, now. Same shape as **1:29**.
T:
**11:59**
